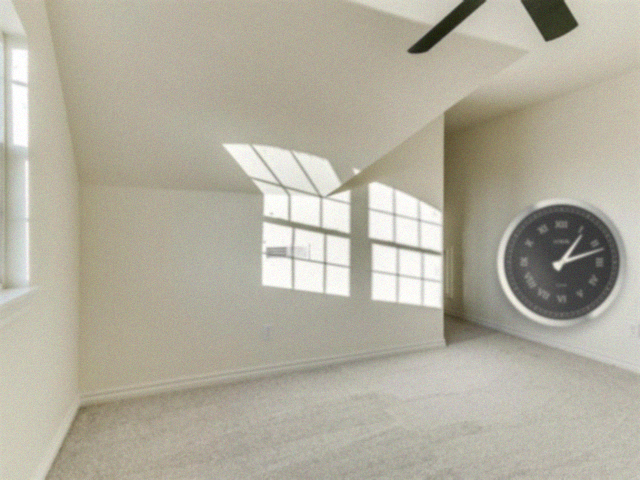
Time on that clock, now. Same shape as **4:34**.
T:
**1:12**
